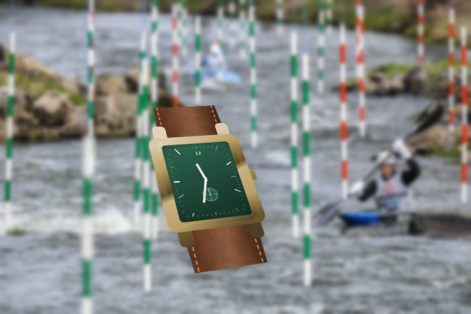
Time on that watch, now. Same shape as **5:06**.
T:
**11:33**
